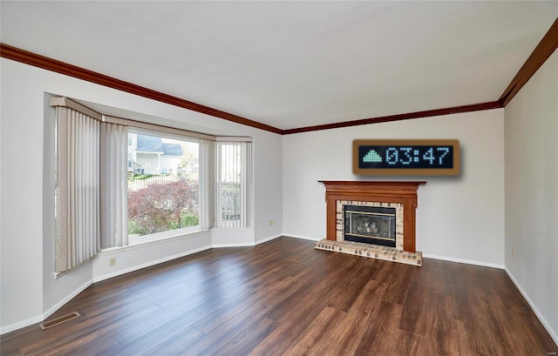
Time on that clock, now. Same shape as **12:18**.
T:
**3:47**
